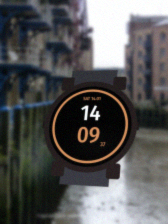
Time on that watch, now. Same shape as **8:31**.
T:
**14:09**
